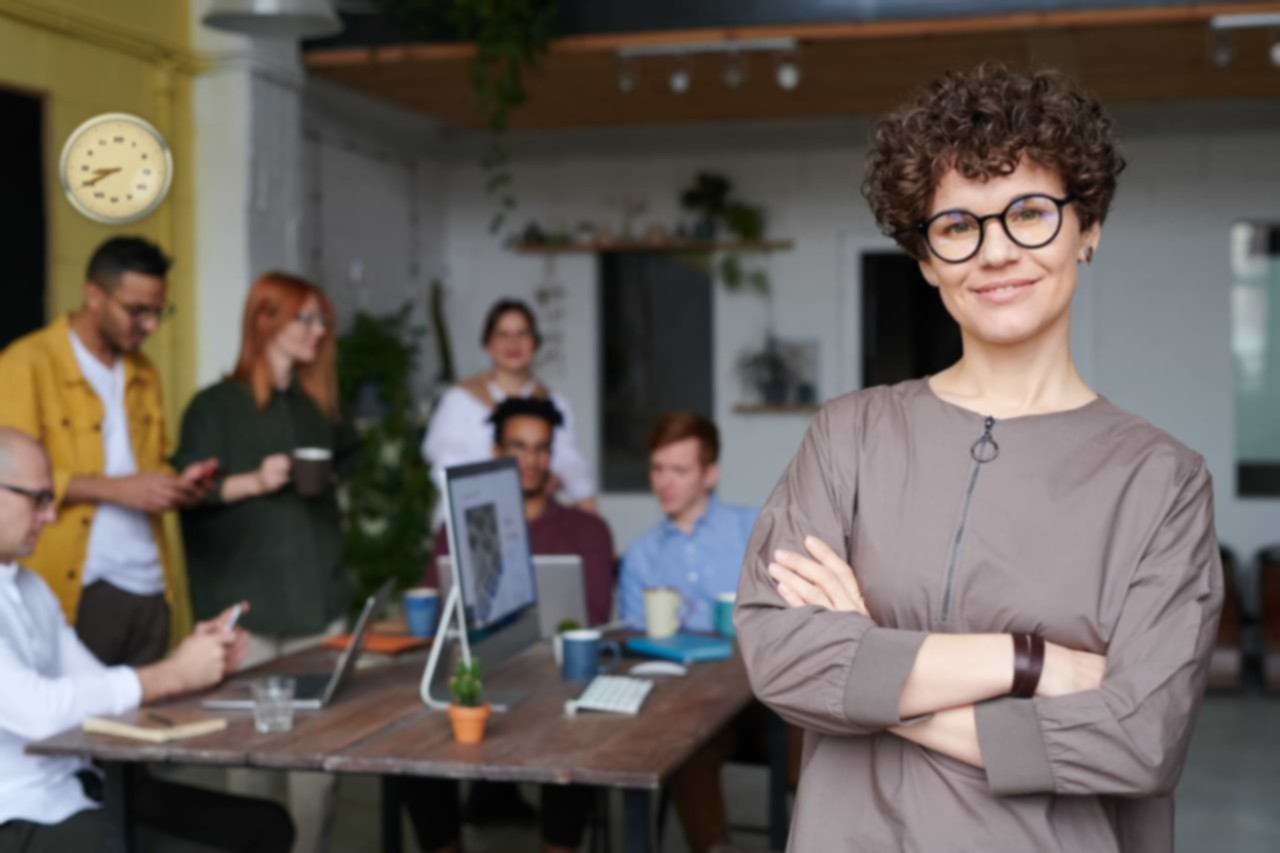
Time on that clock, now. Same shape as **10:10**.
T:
**8:40**
